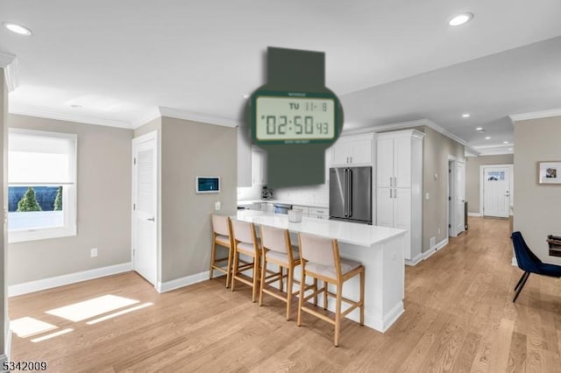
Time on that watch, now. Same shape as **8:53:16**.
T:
**2:50:43**
